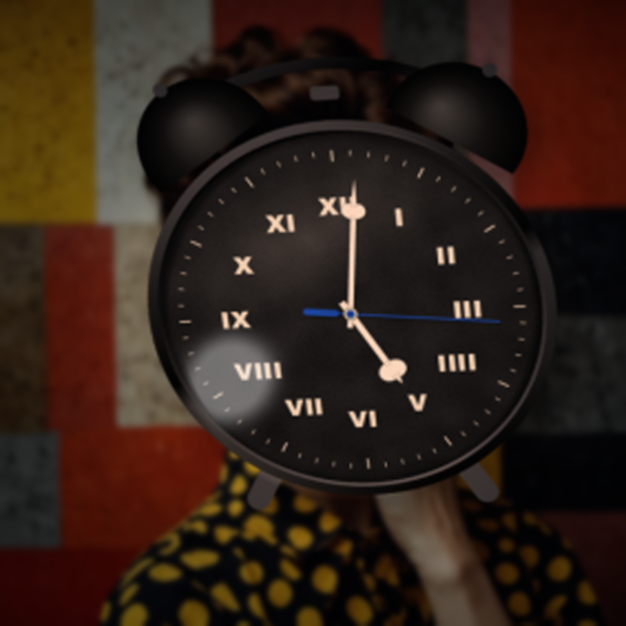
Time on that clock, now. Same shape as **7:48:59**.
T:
**5:01:16**
